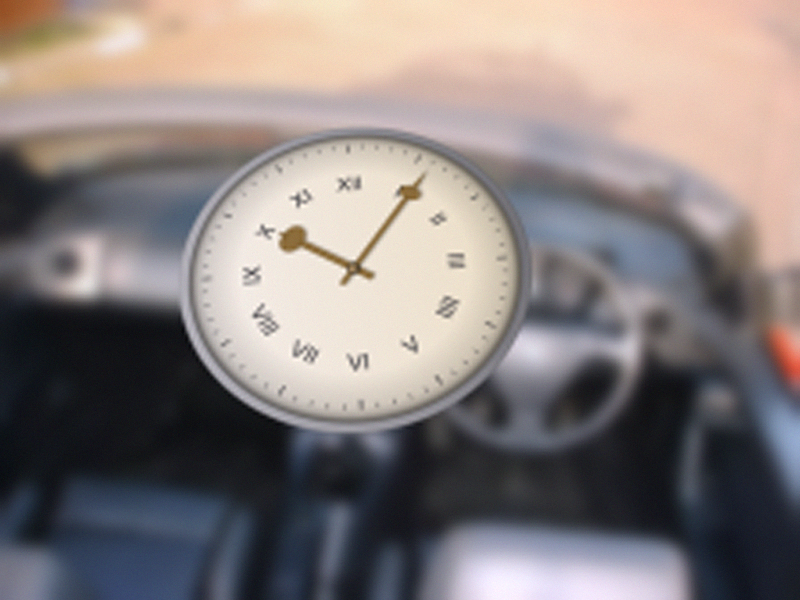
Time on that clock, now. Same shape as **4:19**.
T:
**10:06**
